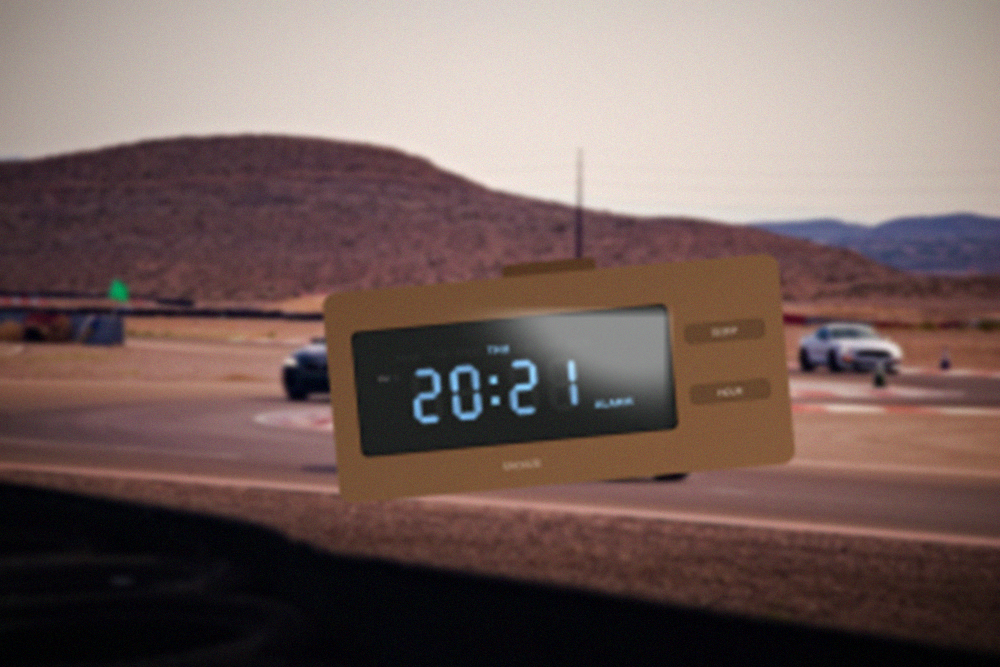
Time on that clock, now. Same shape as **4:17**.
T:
**20:21**
